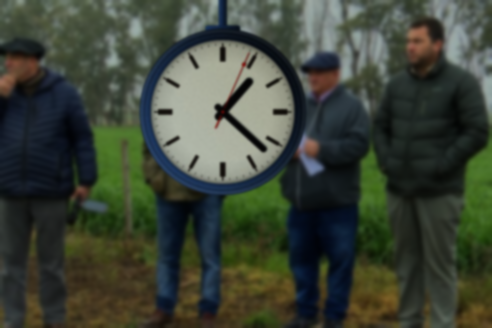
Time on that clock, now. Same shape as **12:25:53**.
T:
**1:22:04**
